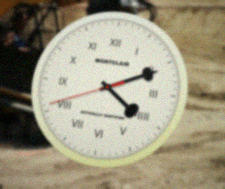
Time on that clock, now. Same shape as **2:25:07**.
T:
**4:10:41**
